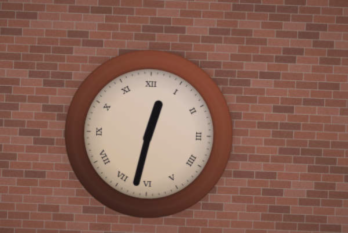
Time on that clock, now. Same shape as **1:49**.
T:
**12:32**
